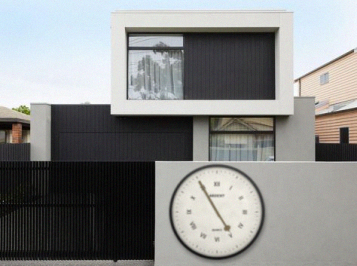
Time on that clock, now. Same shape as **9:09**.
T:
**4:55**
